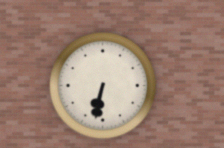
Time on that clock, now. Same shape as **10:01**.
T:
**6:32**
